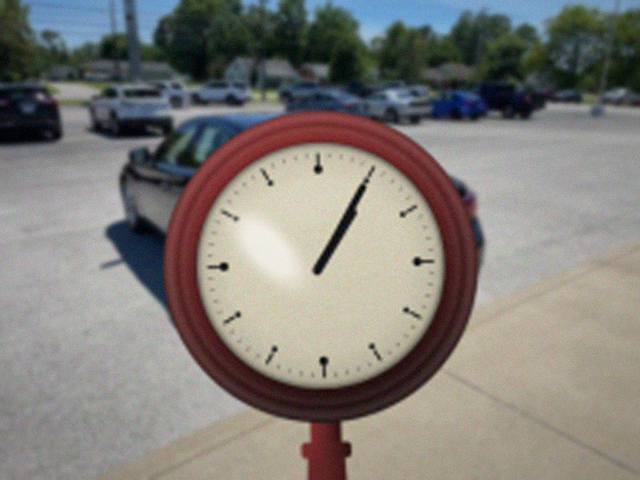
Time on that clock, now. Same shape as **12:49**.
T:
**1:05**
